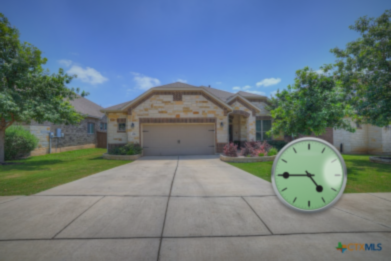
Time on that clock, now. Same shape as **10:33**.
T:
**4:45**
